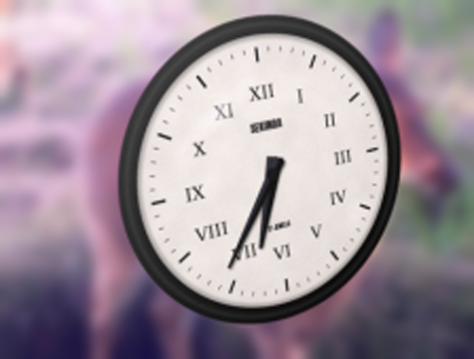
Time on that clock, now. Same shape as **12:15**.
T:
**6:36**
